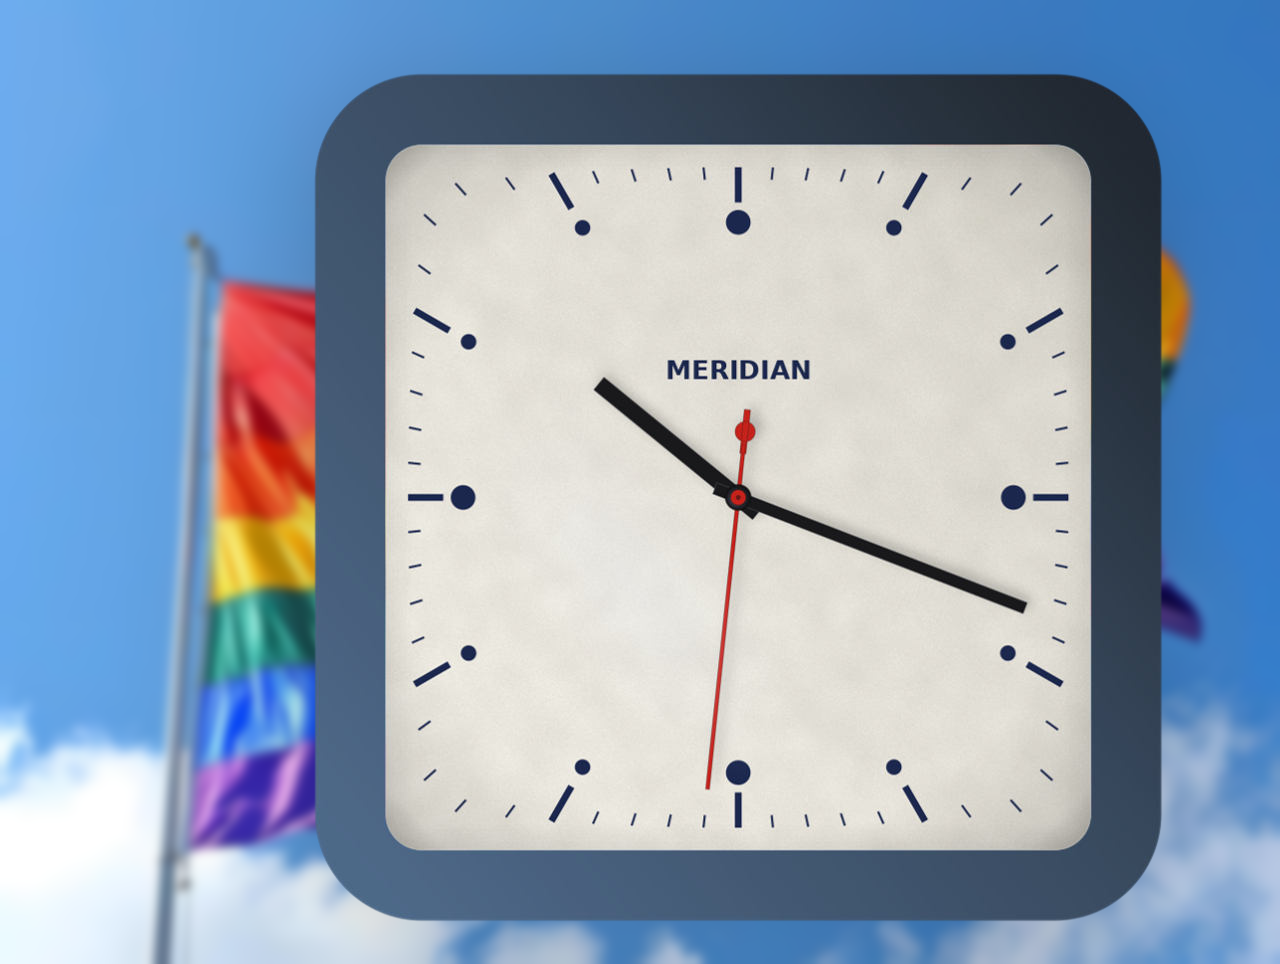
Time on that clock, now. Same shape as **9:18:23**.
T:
**10:18:31**
